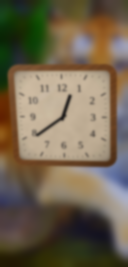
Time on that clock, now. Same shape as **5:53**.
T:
**12:39**
